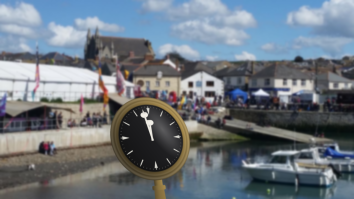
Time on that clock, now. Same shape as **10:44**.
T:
**11:58**
